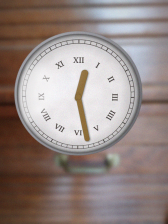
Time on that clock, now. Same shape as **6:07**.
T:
**12:28**
